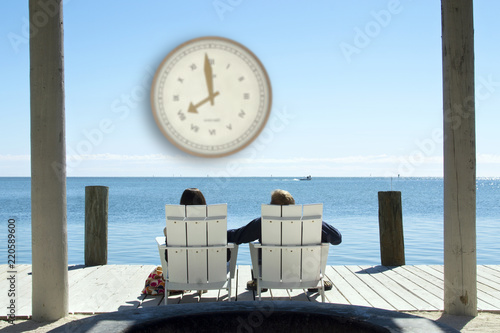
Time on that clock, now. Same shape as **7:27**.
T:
**7:59**
